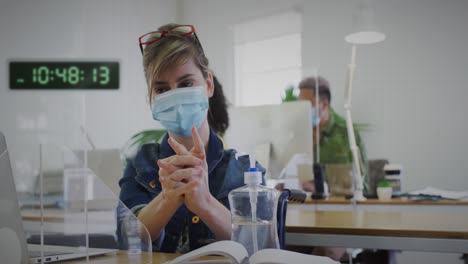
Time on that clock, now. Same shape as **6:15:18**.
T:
**10:48:13**
